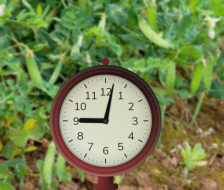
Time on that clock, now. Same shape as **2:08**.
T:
**9:02**
